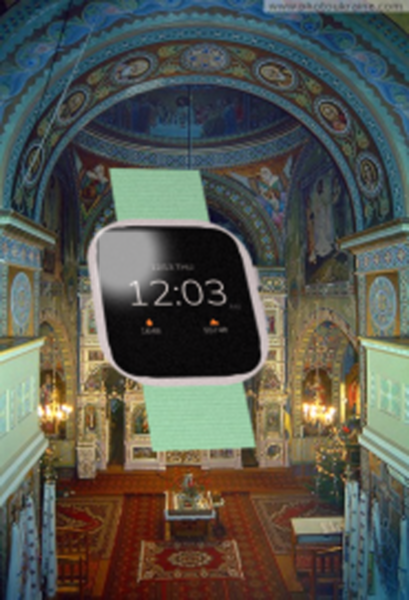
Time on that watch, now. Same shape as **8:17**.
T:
**12:03**
